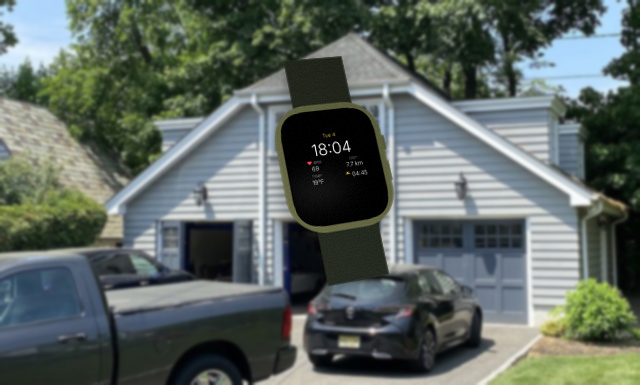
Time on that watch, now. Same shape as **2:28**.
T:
**18:04**
